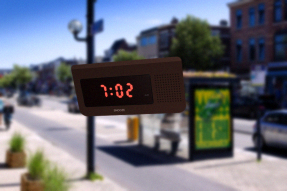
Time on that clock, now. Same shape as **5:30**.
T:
**7:02**
